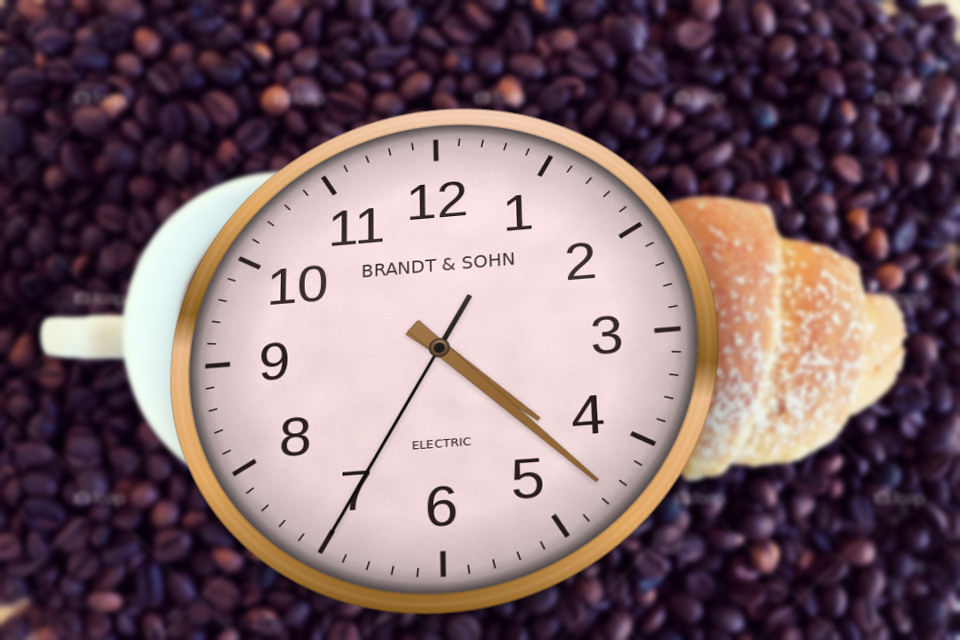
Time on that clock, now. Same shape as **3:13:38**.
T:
**4:22:35**
